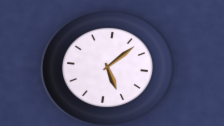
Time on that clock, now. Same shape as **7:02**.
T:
**5:07**
